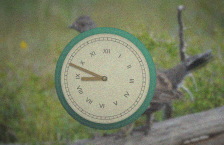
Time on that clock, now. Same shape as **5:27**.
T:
**8:48**
